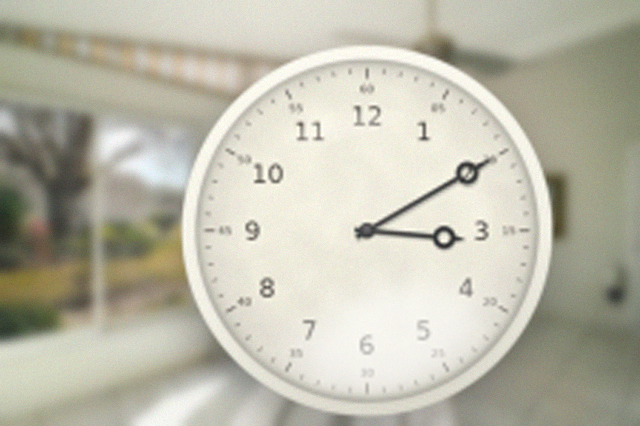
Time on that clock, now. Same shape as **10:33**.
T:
**3:10**
